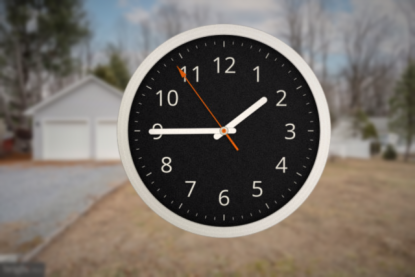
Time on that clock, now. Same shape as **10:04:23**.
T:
**1:44:54**
